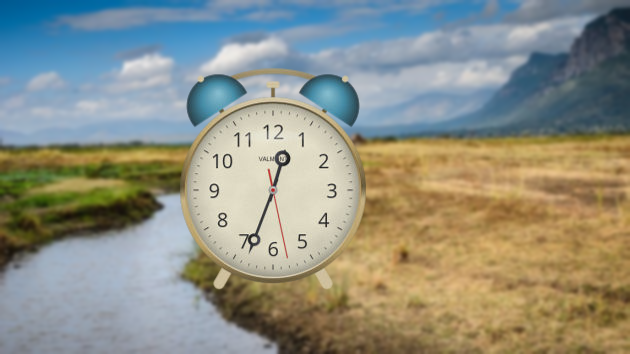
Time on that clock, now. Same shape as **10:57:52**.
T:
**12:33:28**
